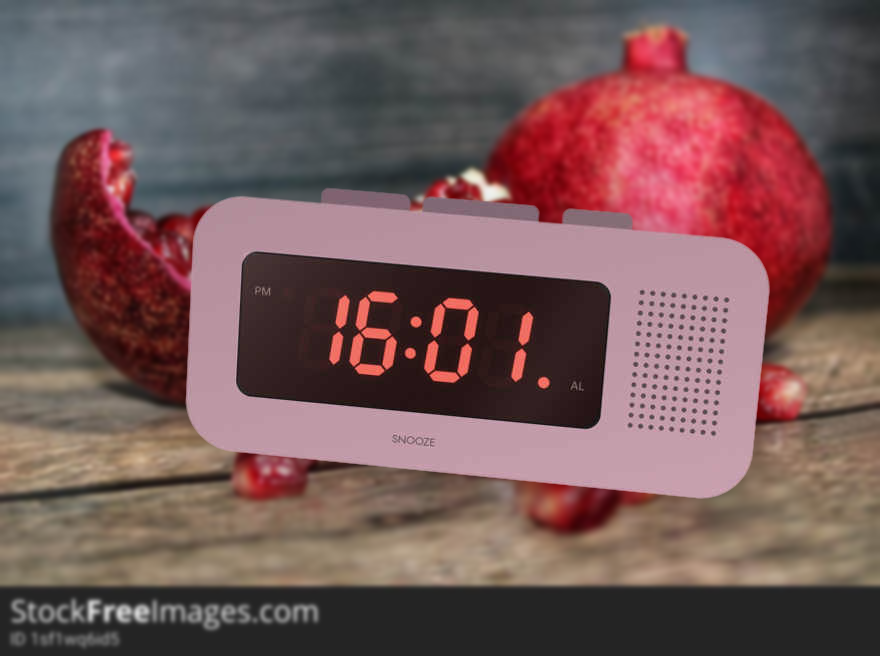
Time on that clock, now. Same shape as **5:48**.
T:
**16:01**
